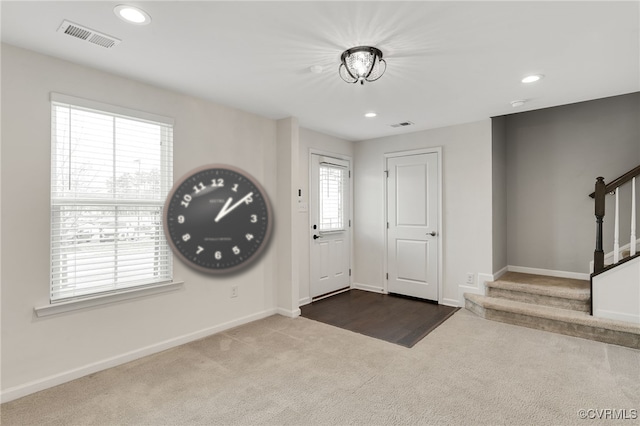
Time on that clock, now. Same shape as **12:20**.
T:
**1:09**
